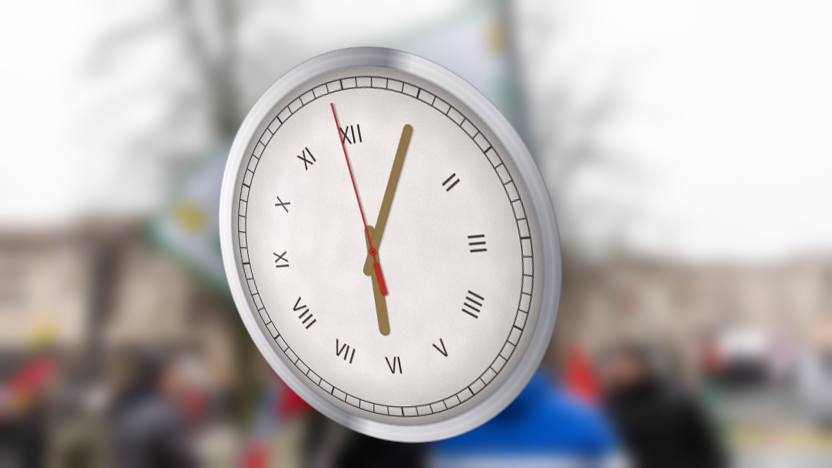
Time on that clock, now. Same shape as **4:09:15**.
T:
**6:04:59**
